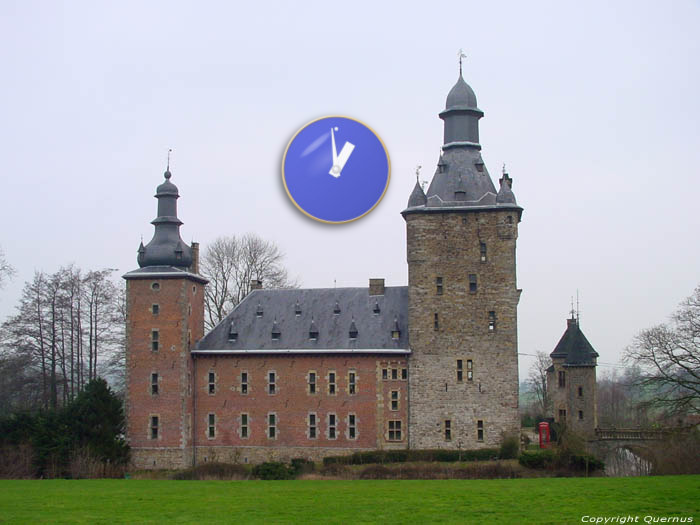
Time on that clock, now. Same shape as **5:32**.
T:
**12:59**
